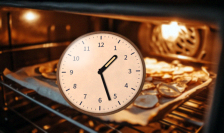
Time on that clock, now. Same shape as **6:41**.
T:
**1:27**
